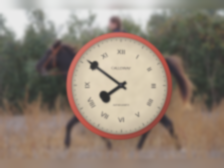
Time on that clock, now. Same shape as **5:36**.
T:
**7:51**
